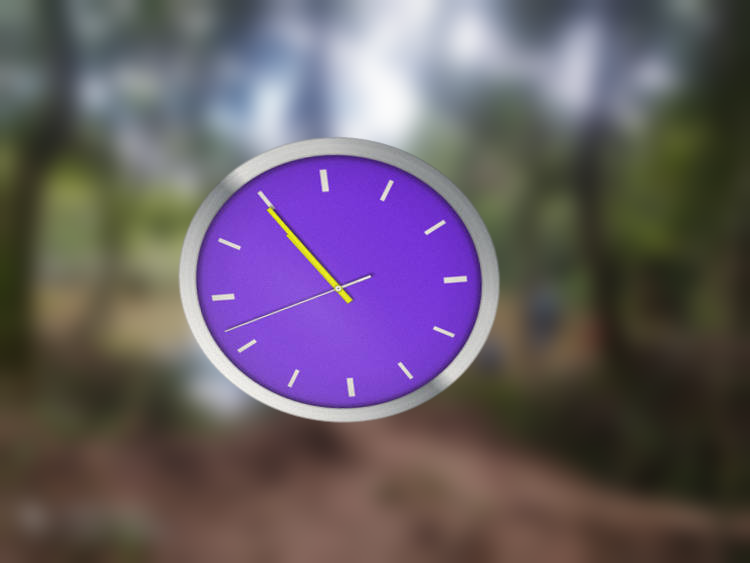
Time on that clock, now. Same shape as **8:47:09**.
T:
**10:54:42**
